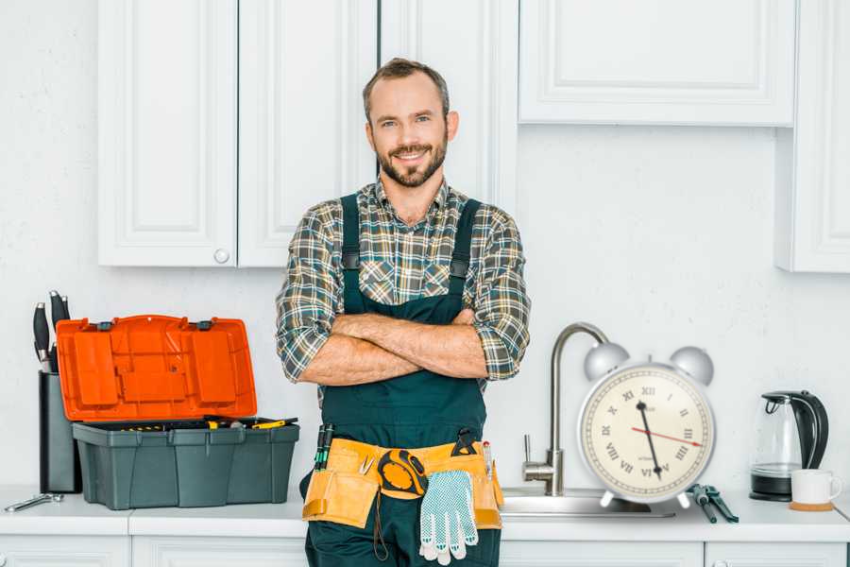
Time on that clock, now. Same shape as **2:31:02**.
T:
**11:27:17**
